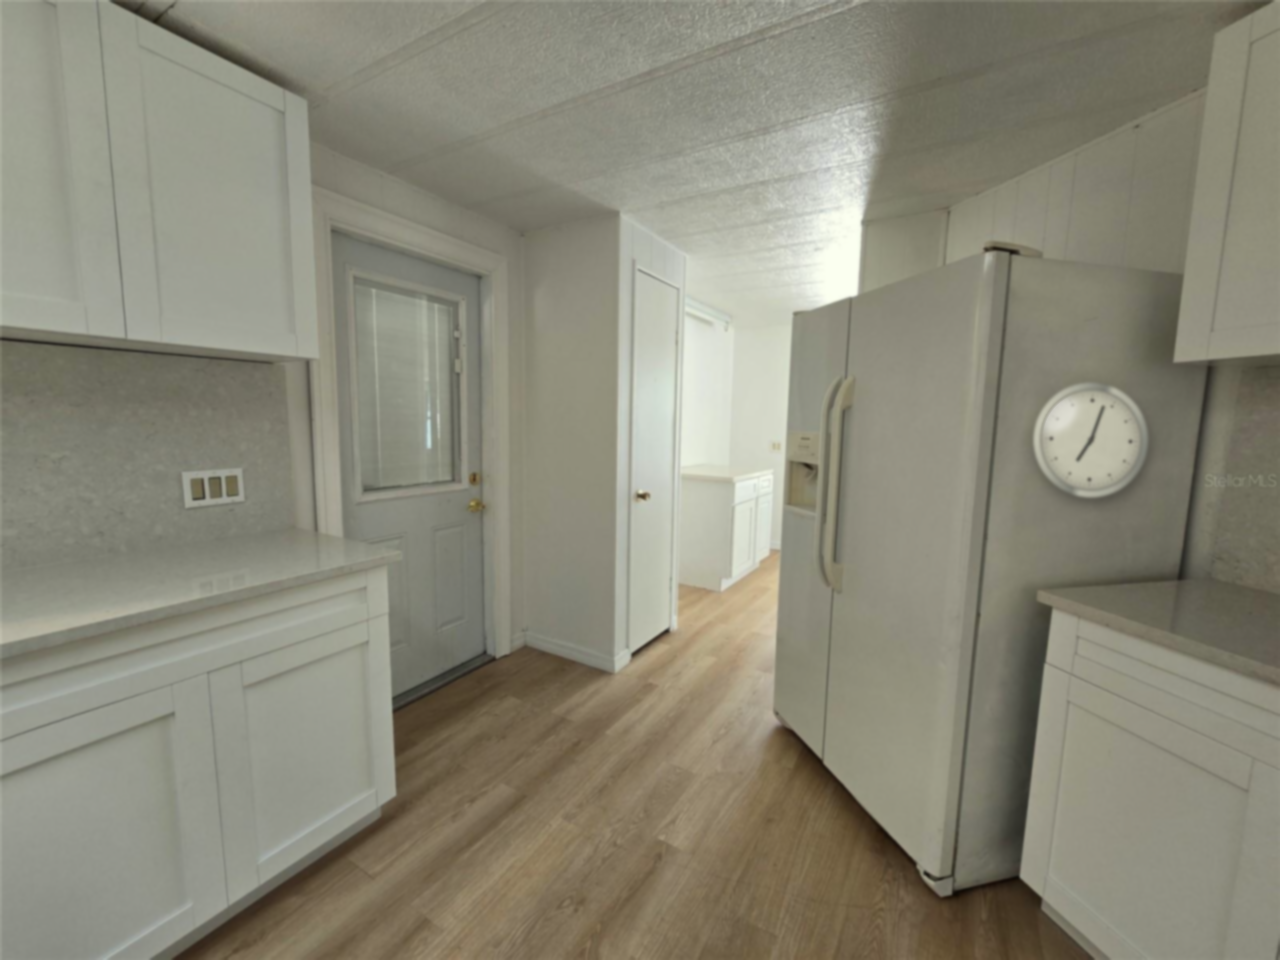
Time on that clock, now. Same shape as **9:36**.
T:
**7:03**
